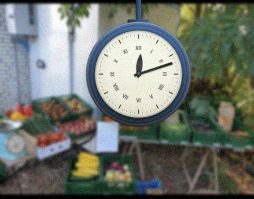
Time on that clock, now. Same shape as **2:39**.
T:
**12:12**
